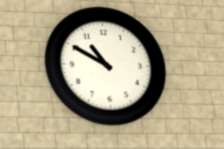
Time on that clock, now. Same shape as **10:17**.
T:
**10:50**
